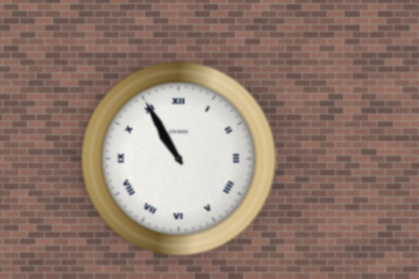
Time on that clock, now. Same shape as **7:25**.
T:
**10:55**
